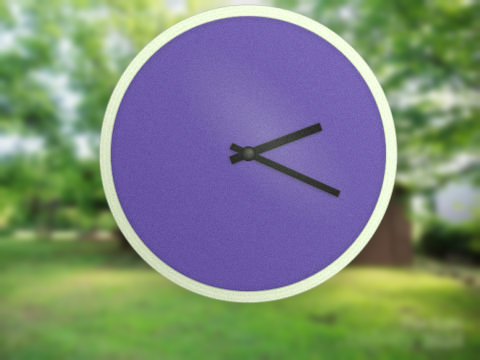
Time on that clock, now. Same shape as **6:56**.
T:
**2:19**
